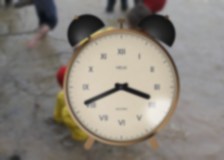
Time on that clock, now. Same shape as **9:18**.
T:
**3:41**
